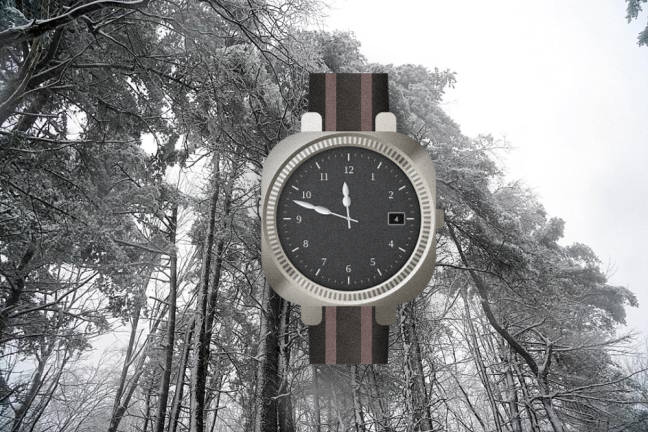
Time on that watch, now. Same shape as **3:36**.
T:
**11:48**
